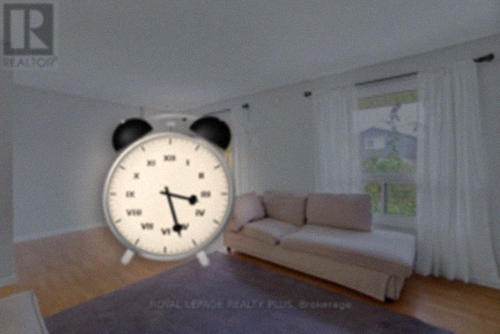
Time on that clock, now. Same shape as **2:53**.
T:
**3:27**
